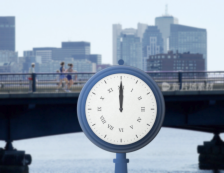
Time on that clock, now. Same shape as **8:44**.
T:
**12:00**
